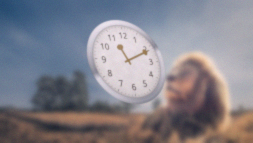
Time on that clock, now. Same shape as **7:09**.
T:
**11:11**
